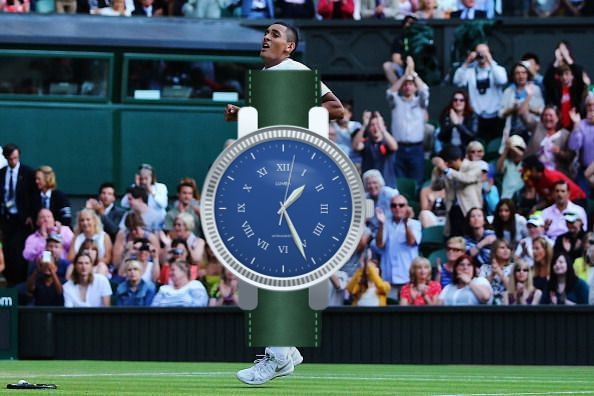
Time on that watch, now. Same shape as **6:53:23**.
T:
**1:26:02**
